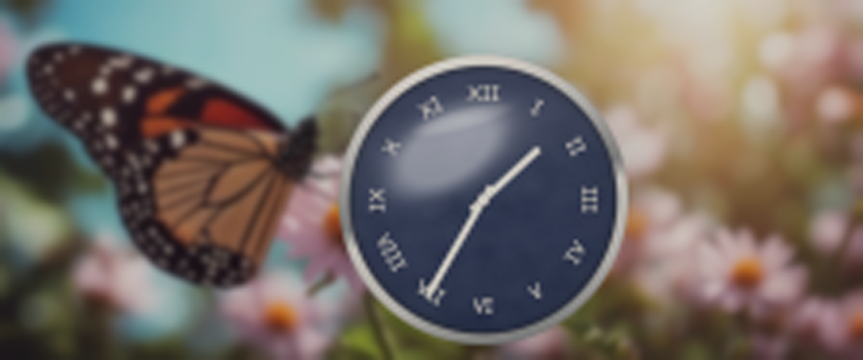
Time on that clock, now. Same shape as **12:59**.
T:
**1:35**
